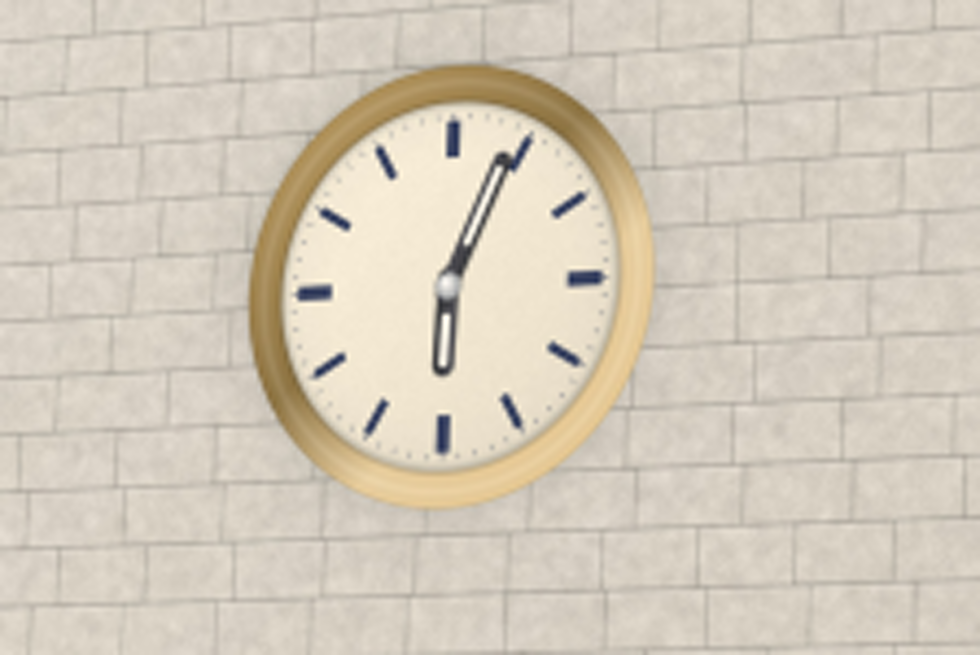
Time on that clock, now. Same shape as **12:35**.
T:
**6:04**
